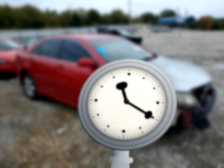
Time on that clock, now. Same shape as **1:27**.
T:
**11:20**
